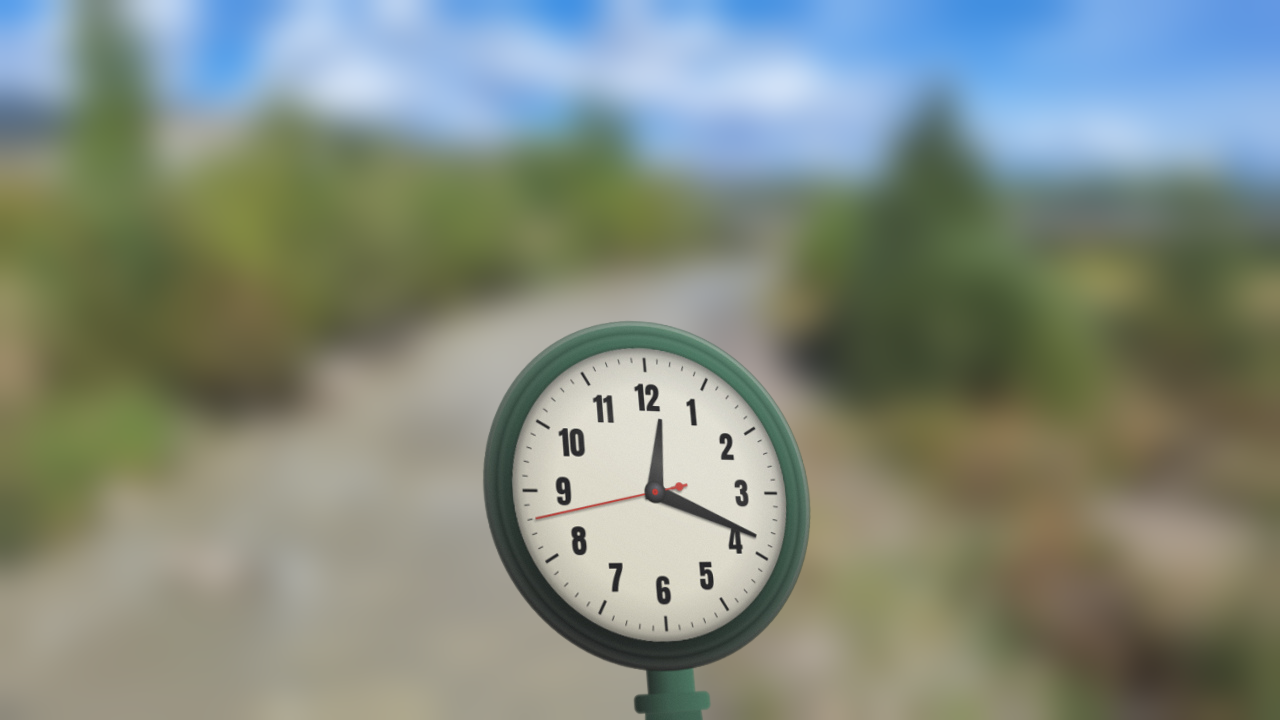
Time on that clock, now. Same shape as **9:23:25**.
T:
**12:18:43**
